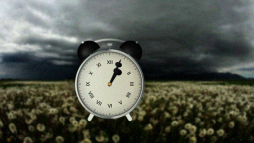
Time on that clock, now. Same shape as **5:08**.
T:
**1:04**
